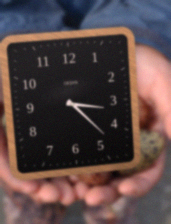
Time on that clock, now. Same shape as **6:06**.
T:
**3:23**
